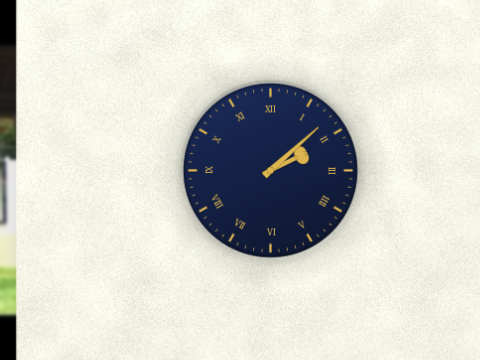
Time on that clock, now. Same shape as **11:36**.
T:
**2:08**
